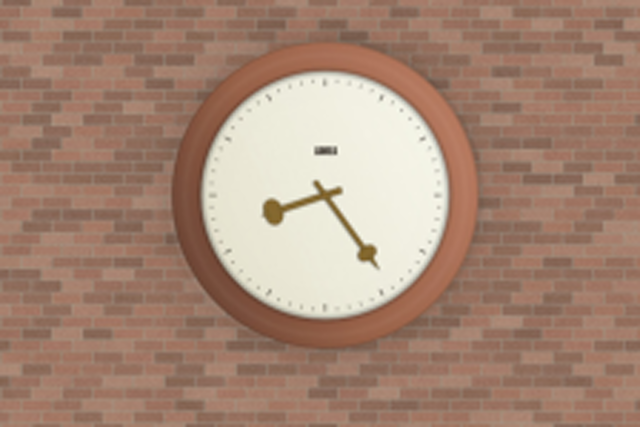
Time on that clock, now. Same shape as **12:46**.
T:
**8:24**
